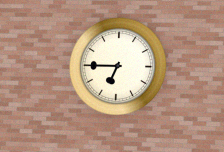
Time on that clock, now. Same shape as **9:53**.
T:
**6:45**
